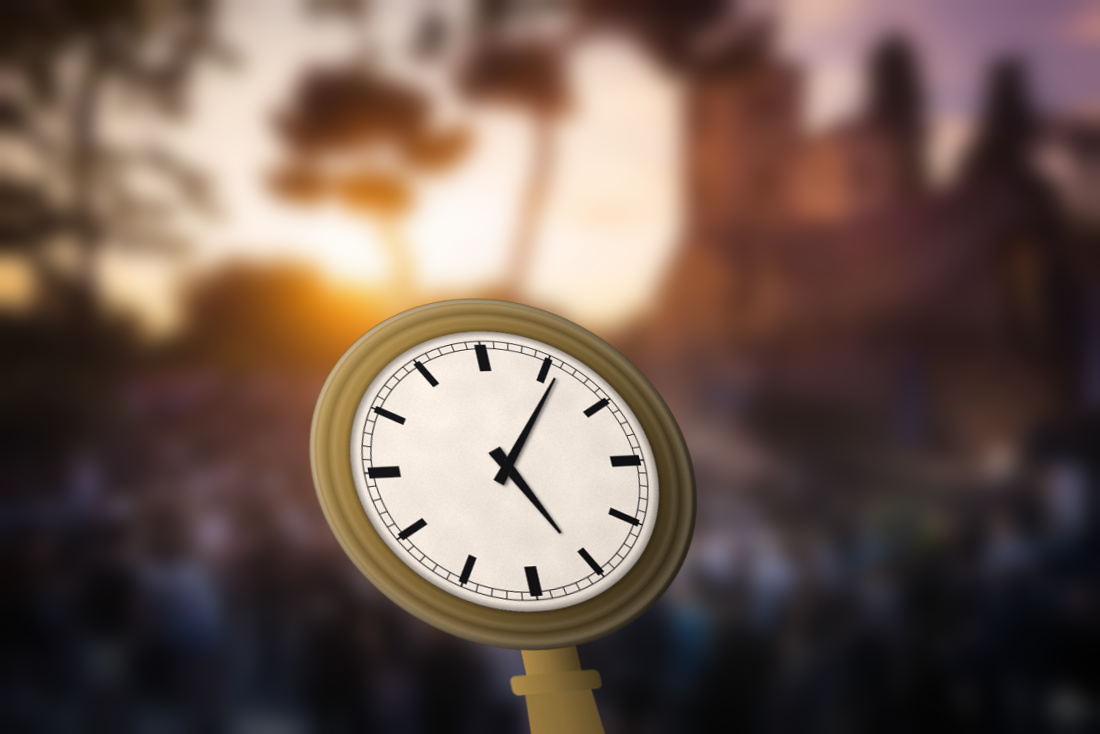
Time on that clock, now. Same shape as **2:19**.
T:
**5:06**
